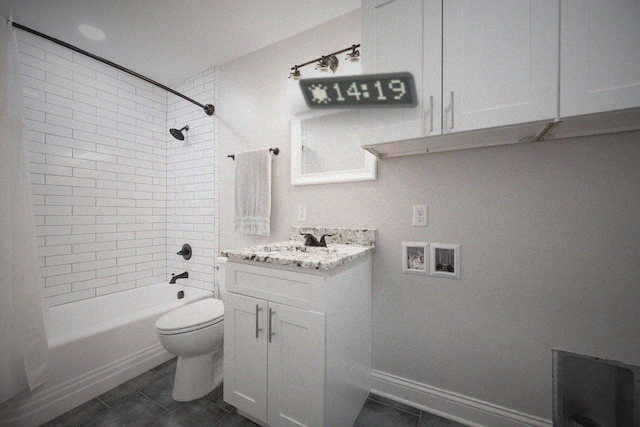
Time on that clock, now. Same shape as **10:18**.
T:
**14:19**
